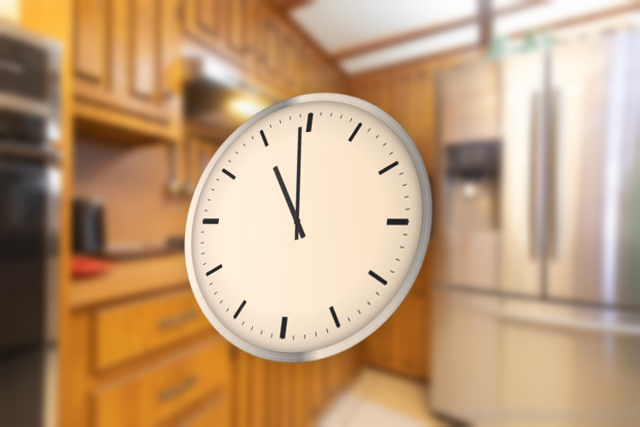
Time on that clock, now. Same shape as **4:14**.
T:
**10:59**
